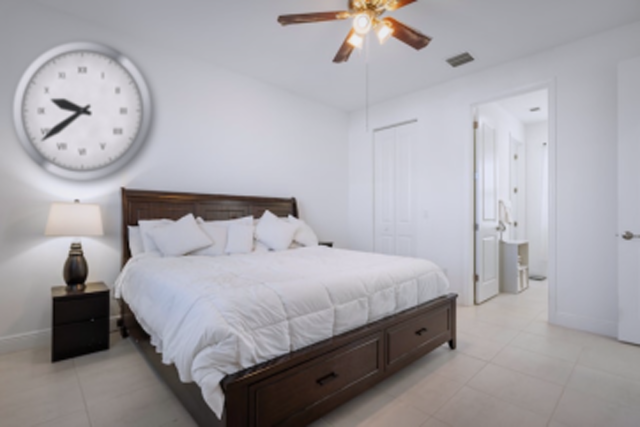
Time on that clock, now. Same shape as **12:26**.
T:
**9:39**
